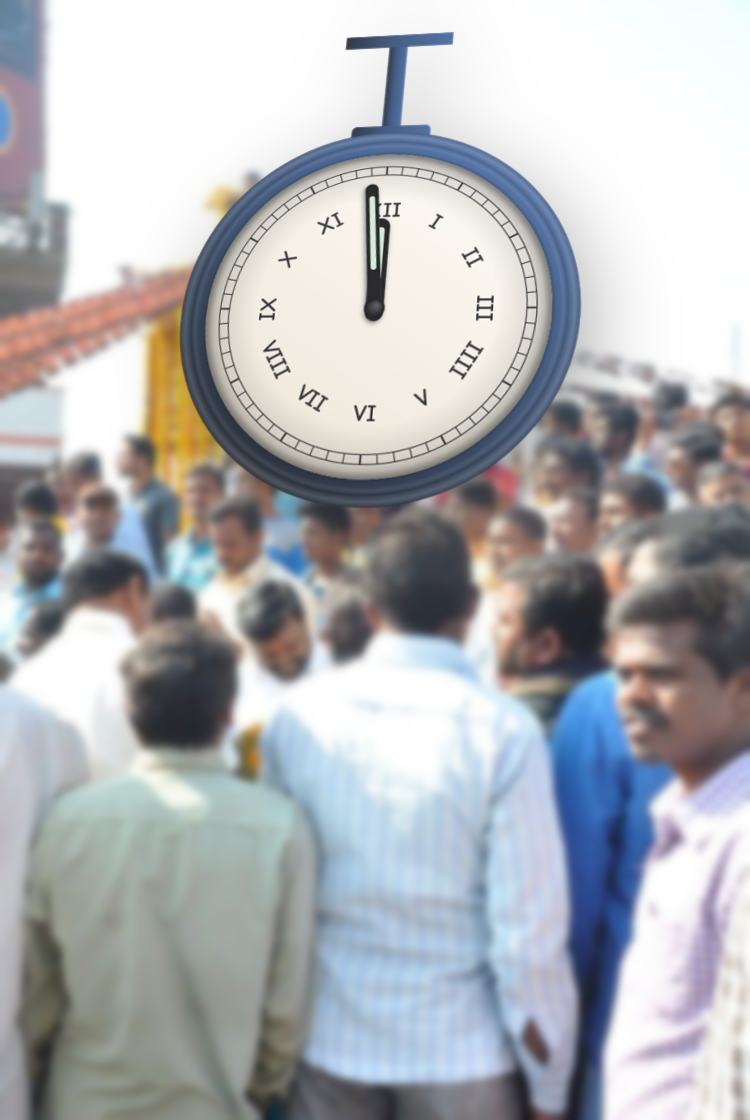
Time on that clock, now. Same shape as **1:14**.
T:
**11:59**
